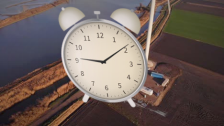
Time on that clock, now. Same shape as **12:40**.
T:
**9:09**
